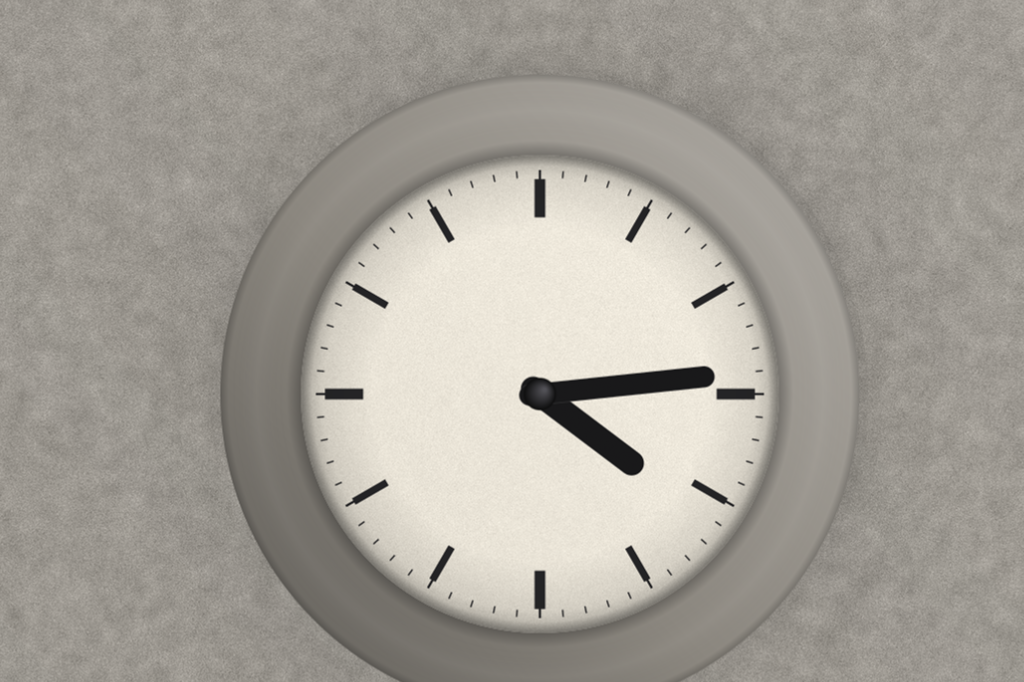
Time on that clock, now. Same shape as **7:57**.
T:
**4:14**
